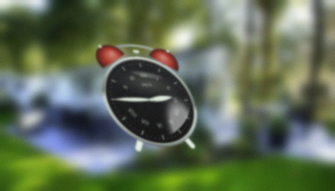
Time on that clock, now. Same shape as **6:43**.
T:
**2:45**
